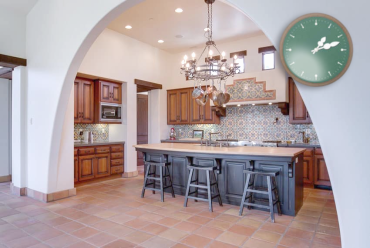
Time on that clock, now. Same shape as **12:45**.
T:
**1:12**
